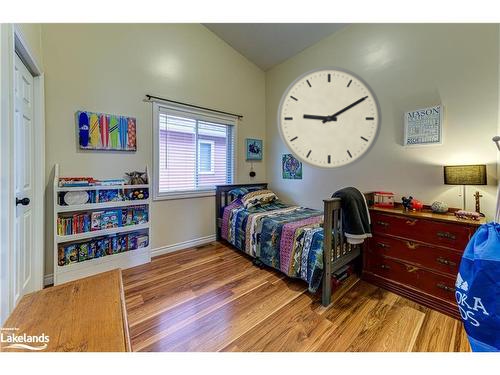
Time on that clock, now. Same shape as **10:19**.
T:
**9:10**
